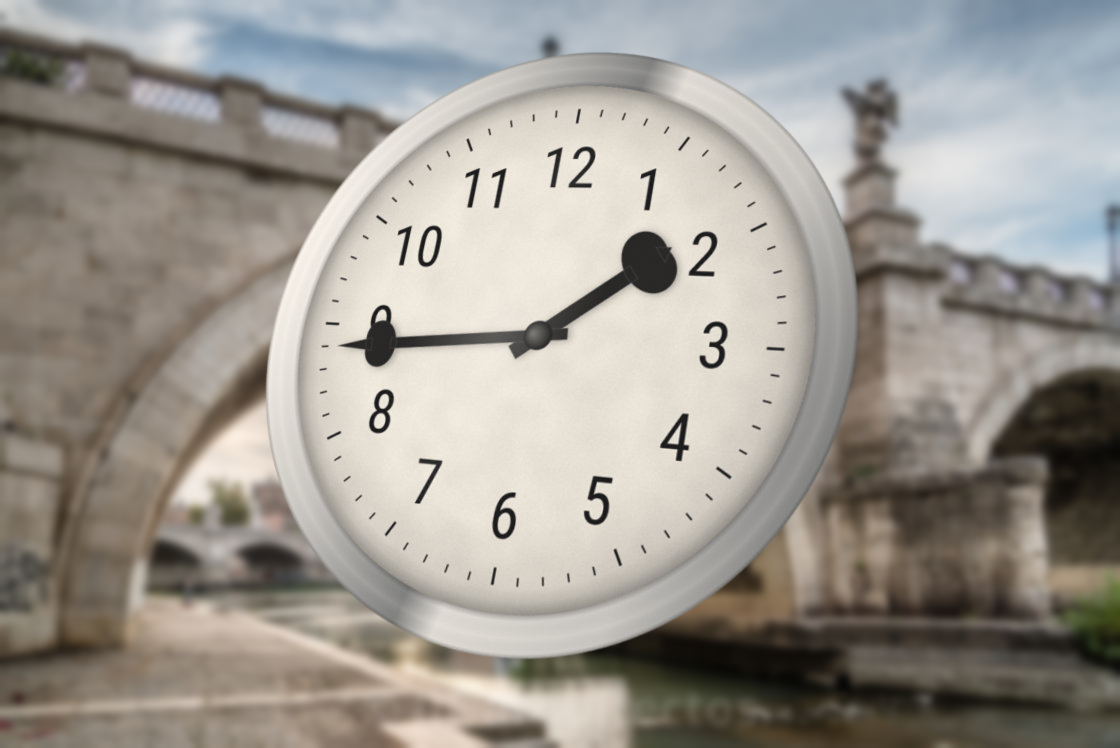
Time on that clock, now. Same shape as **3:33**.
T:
**1:44**
